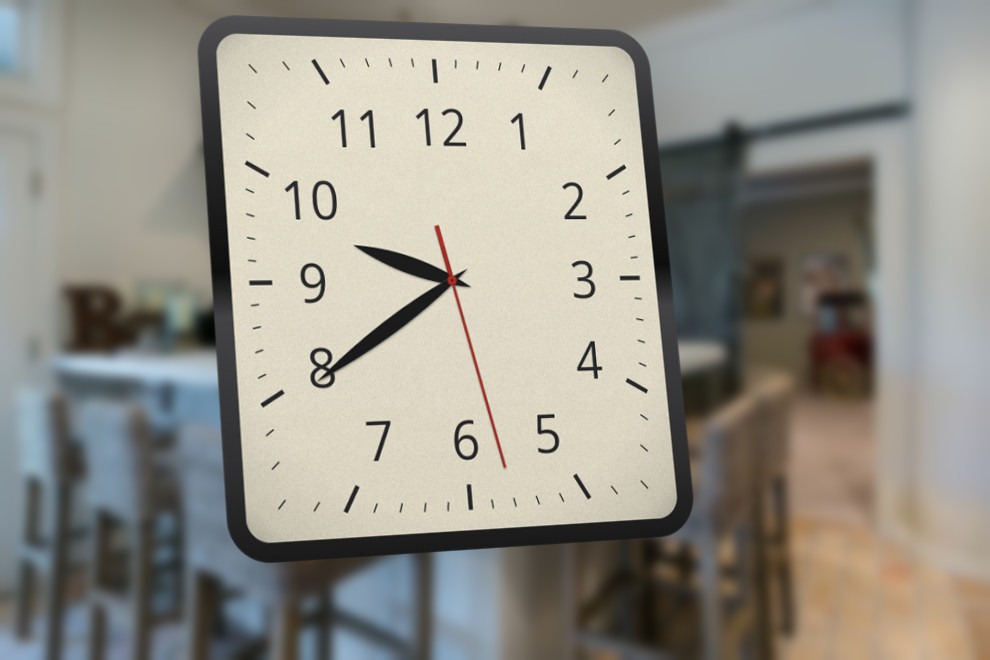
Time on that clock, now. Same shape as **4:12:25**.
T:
**9:39:28**
